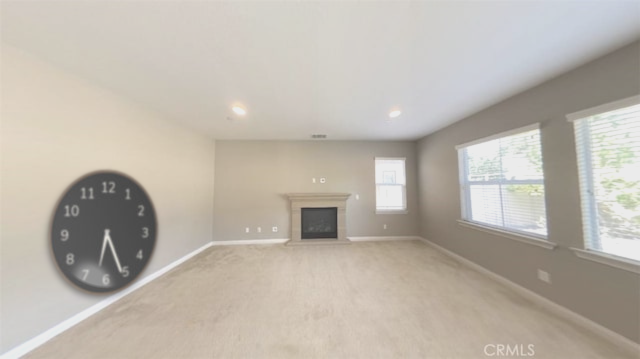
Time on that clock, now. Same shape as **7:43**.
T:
**6:26**
